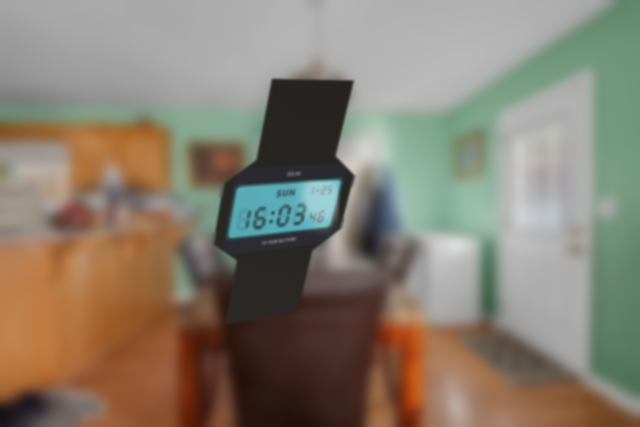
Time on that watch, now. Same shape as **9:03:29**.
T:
**16:03:46**
